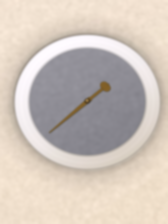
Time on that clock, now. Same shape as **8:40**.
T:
**1:38**
